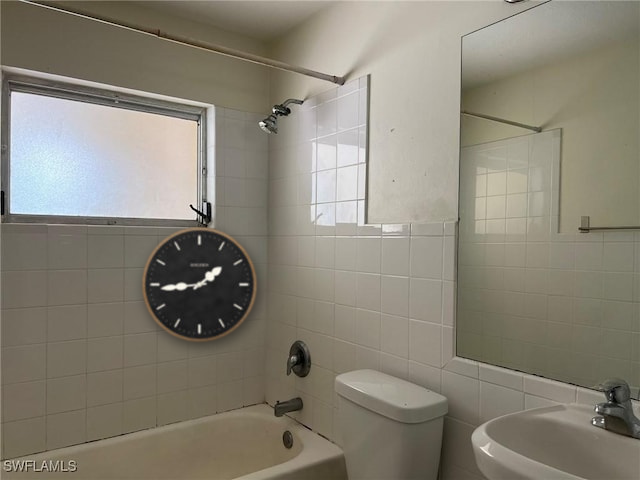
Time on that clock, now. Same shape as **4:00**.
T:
**1:44**
